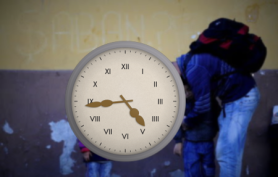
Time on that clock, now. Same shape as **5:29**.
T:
**4:44**
